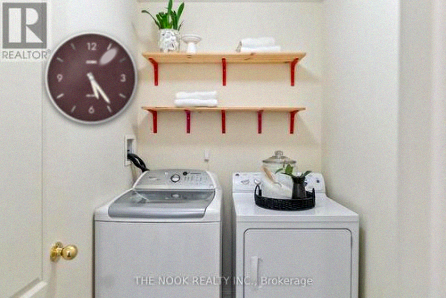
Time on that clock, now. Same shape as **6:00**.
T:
**5:24**
